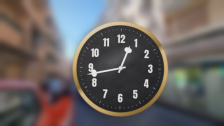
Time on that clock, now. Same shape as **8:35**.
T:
**12:43**
